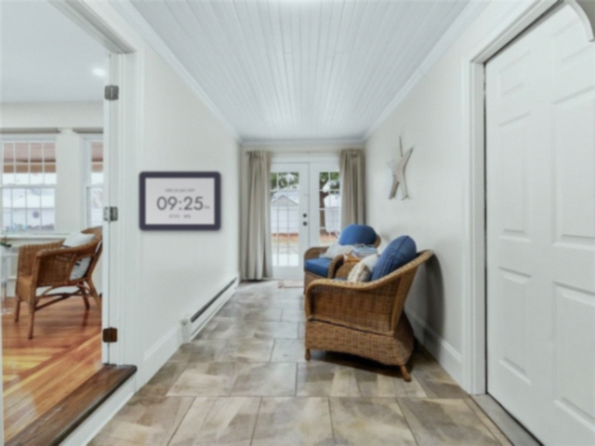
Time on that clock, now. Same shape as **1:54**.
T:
**9:25**
